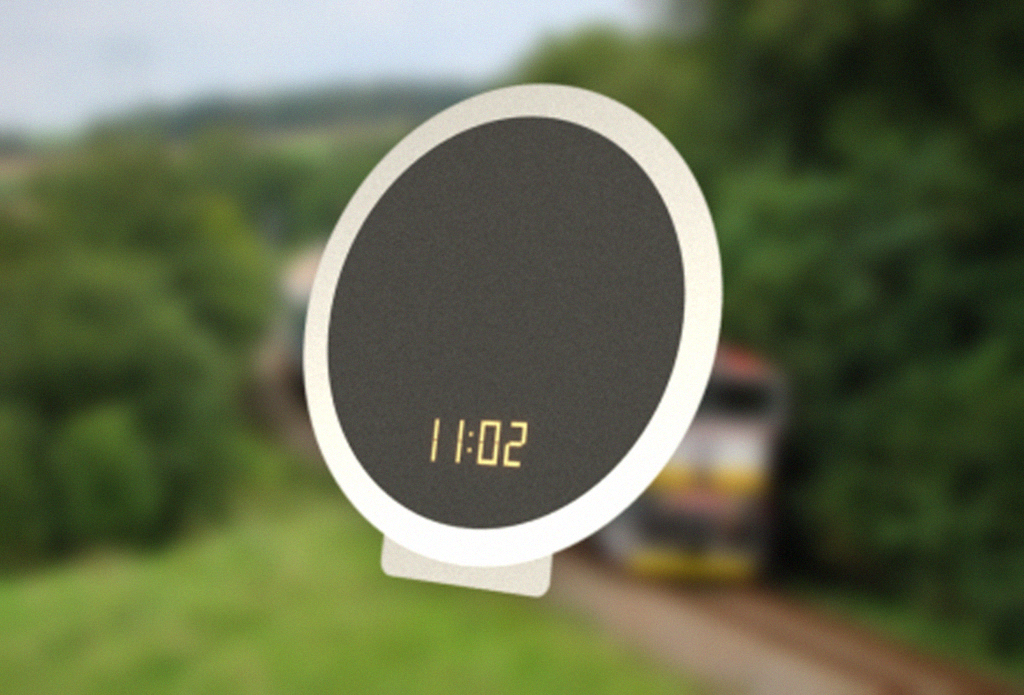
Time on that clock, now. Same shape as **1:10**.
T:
**11:02**
